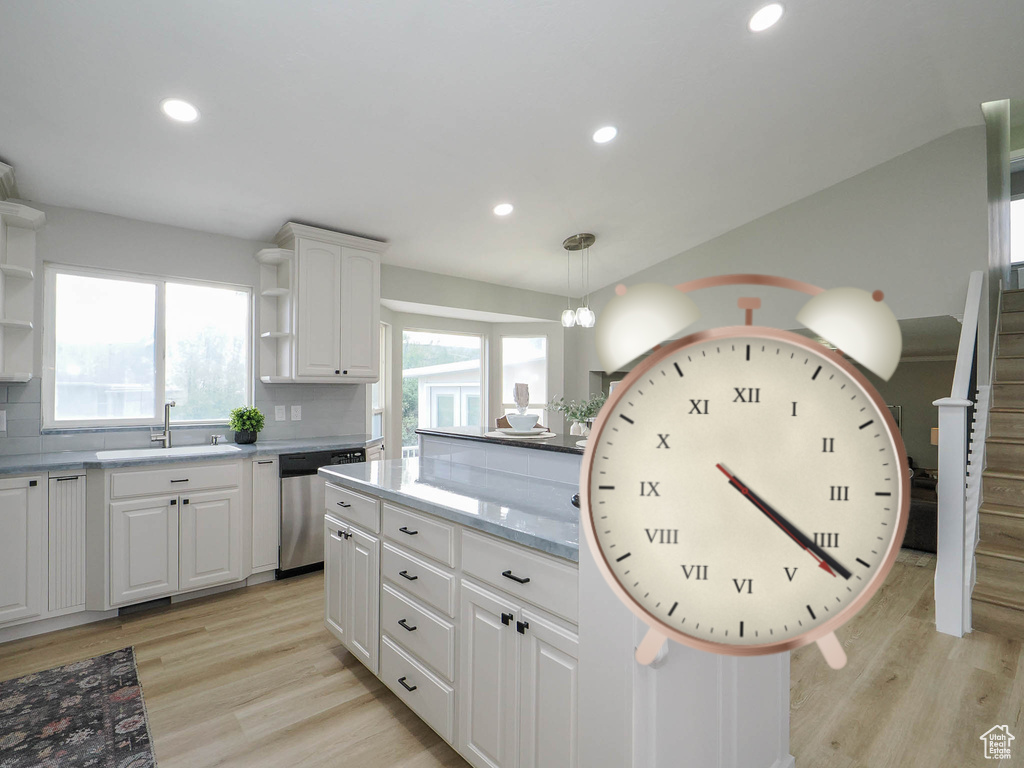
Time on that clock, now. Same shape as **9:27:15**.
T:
**4:21:22**
